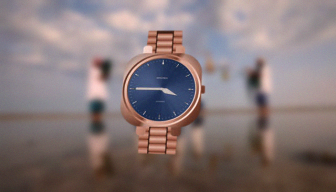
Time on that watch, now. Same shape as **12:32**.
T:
**3:45**
